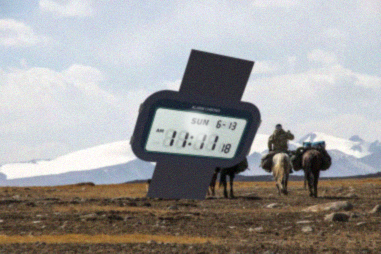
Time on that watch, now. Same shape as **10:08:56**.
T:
**11:11:18**
